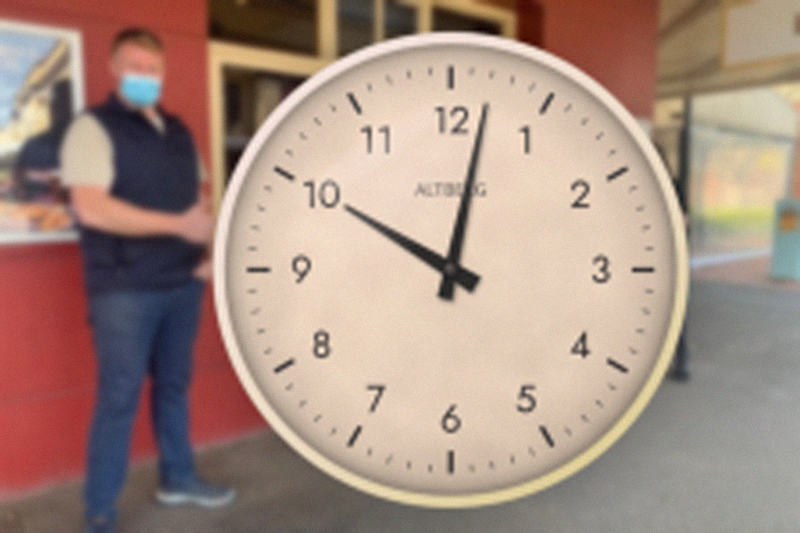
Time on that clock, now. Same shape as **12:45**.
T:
**10:02**
